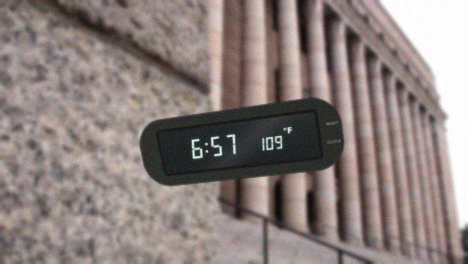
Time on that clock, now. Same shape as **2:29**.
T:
**6:57**
